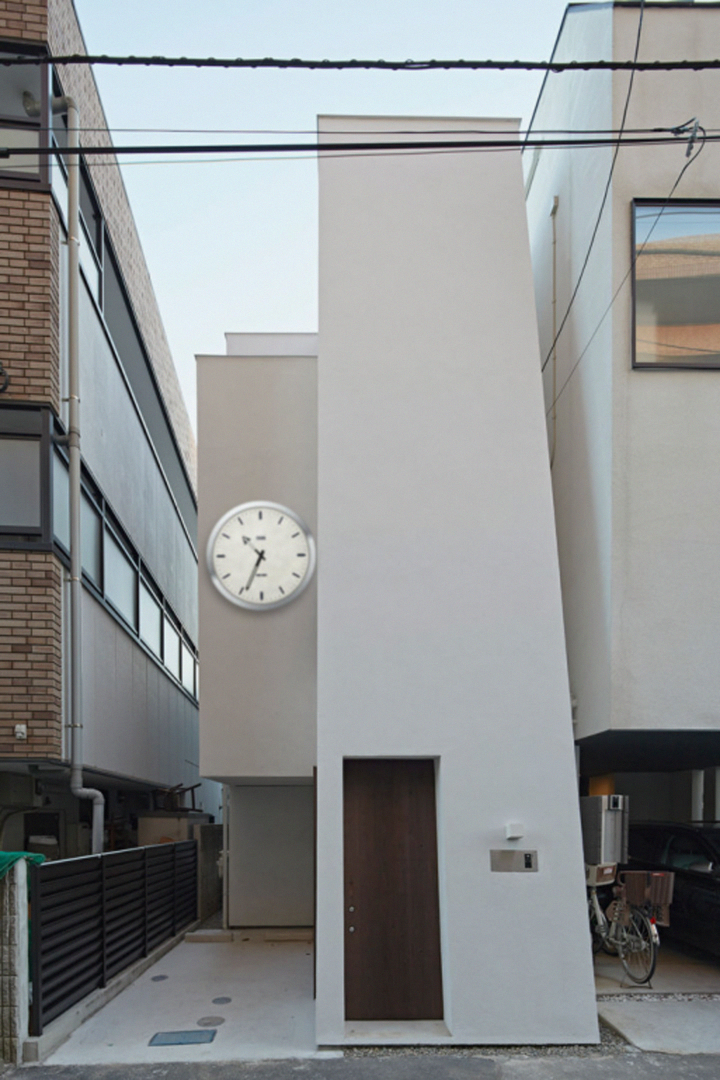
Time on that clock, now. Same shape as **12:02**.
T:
**10:34**
